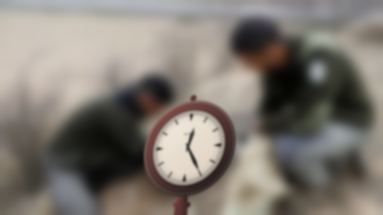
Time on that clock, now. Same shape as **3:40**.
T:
**12:25**
